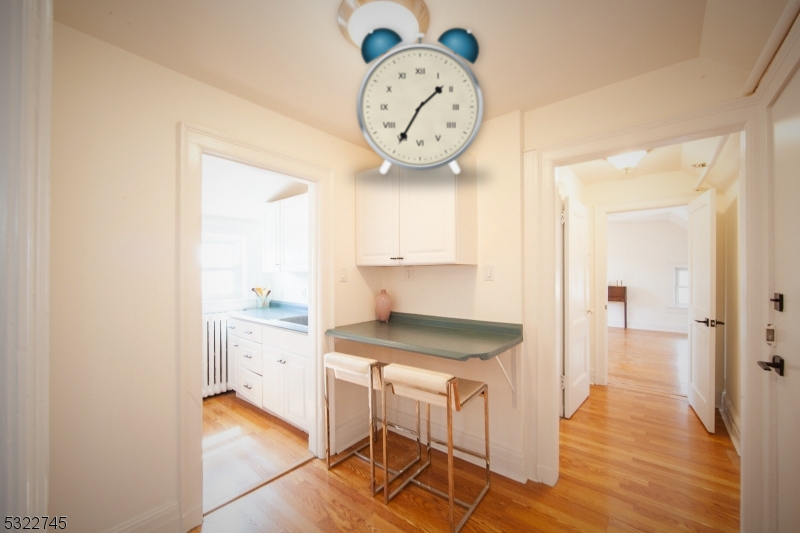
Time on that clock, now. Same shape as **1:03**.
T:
**1:35**
